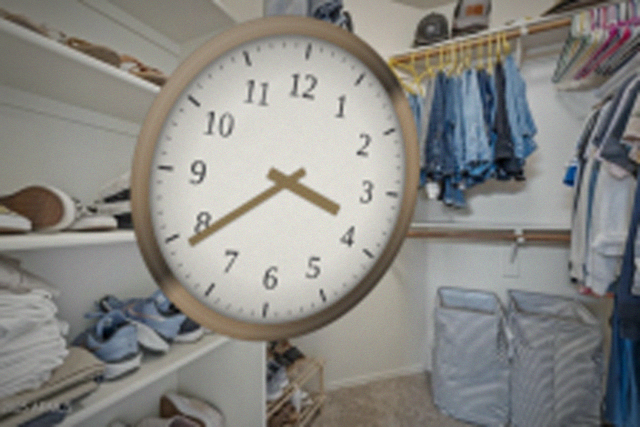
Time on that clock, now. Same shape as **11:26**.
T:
**3:39**
